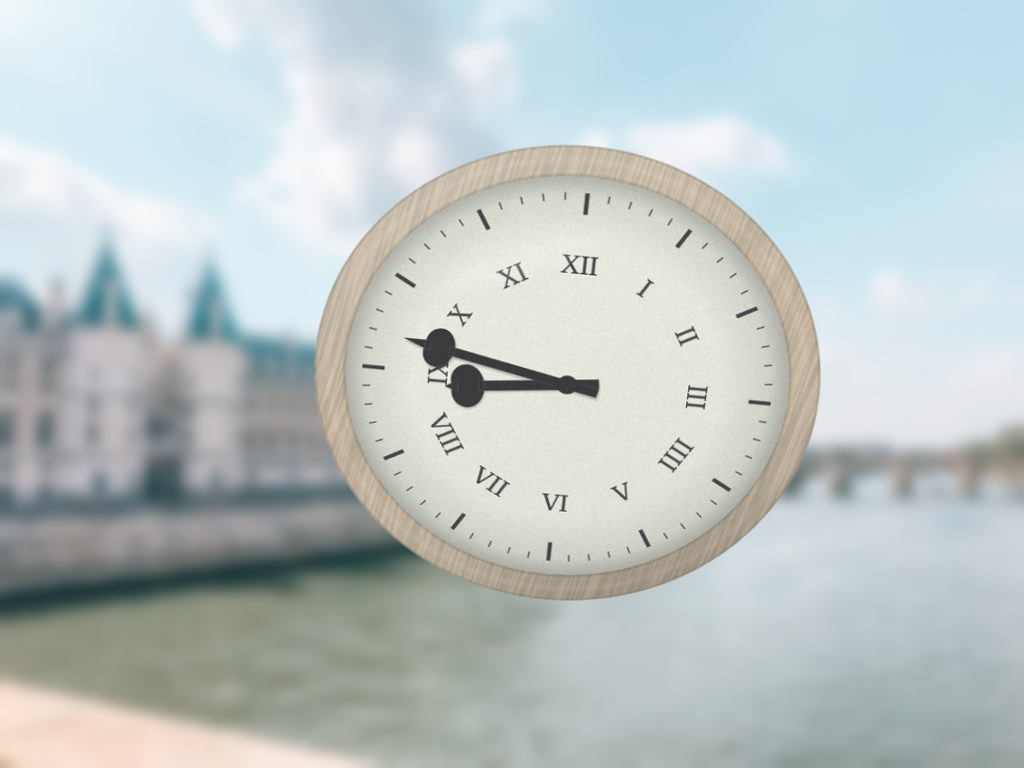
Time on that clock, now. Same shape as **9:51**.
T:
**8:47**
